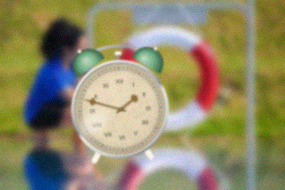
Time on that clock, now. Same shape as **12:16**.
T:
**1:48**
